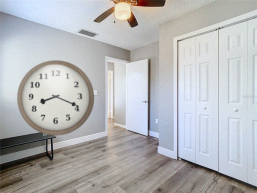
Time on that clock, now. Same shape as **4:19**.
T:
**8:19**
